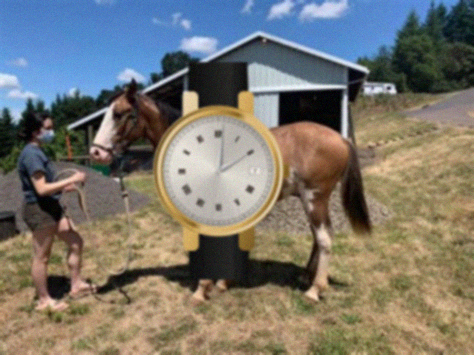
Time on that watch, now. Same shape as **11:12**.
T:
**2:01**
